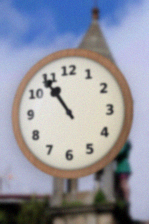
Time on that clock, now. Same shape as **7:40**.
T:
**10:54**
